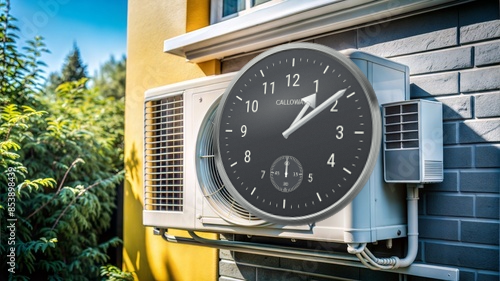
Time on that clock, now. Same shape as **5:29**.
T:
**1:09**
